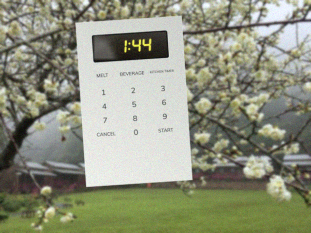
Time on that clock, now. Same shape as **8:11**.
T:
**1:44**
